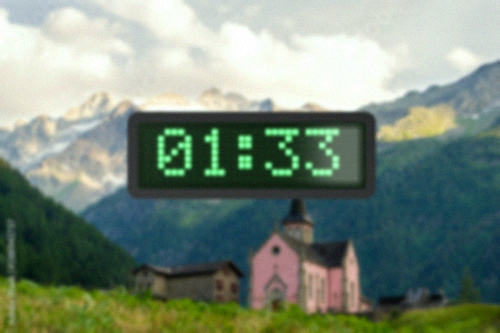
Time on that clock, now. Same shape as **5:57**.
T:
**1:33**
